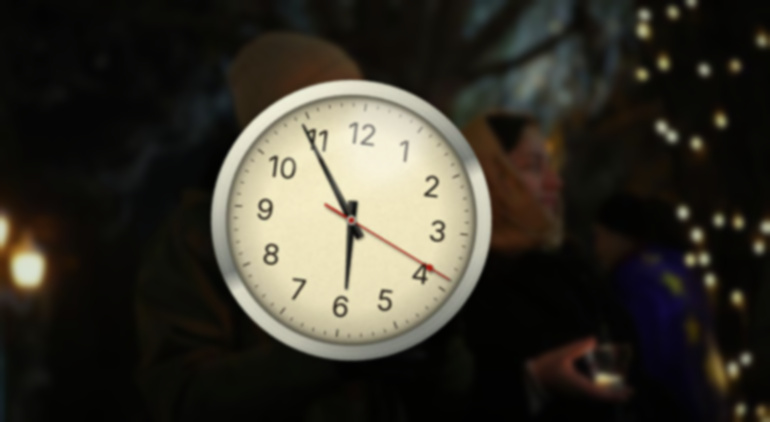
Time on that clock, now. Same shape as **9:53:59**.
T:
**5:54:19**
